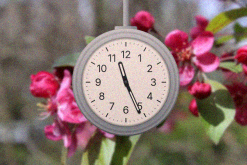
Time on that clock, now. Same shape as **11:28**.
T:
**11:26**
